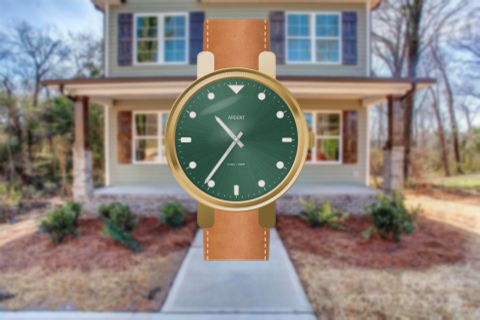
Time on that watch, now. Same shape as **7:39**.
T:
**10:36**
